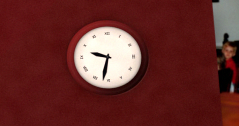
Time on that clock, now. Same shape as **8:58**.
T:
**9:32**
